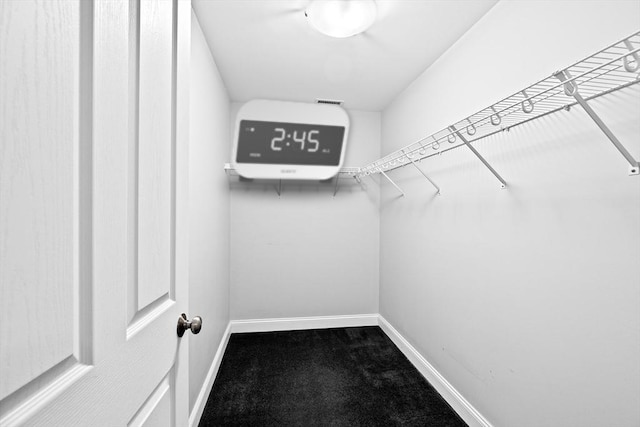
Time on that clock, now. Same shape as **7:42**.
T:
**2:45**
